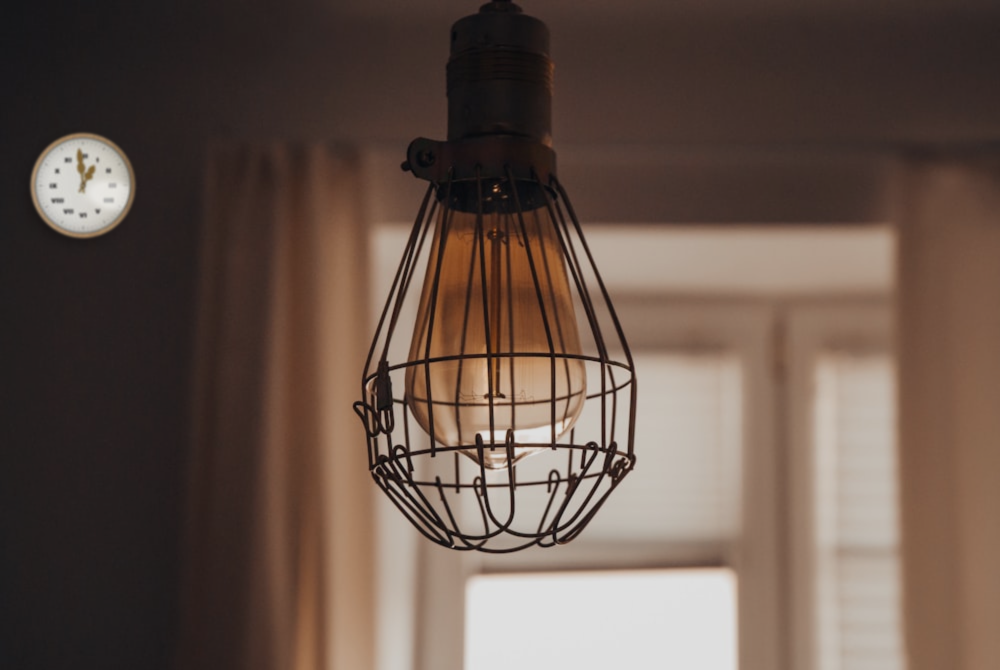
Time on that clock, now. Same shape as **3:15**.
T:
**12:59**
